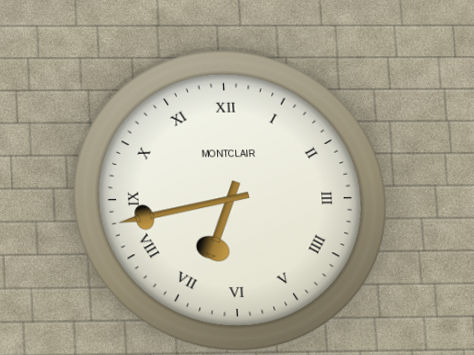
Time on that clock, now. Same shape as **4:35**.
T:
**6:43**
